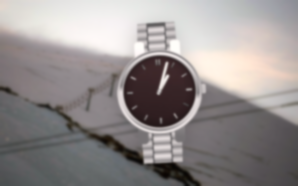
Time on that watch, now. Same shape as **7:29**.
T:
**1:03**
